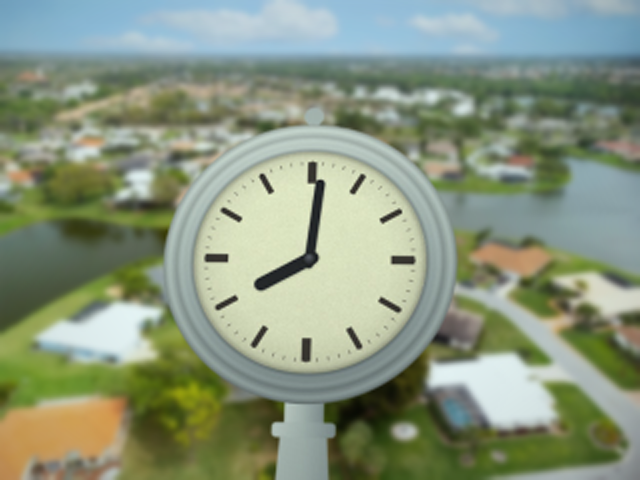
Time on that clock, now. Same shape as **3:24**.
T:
**8:01**
